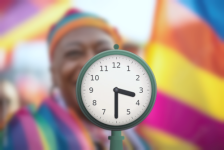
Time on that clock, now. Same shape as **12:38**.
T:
**3:30**
